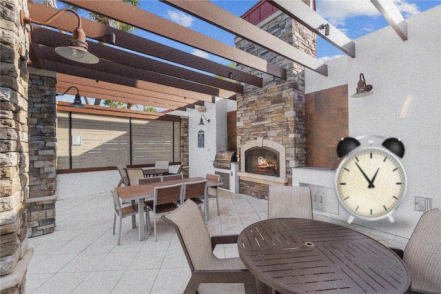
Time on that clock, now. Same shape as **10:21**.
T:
**12:54**
